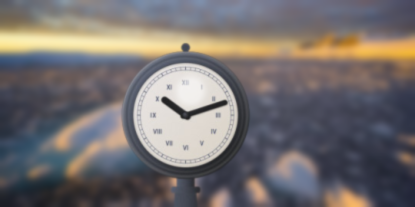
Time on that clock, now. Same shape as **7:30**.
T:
**10:12**
